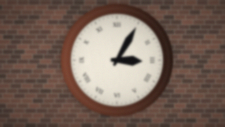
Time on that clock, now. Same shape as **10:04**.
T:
**3:05**
